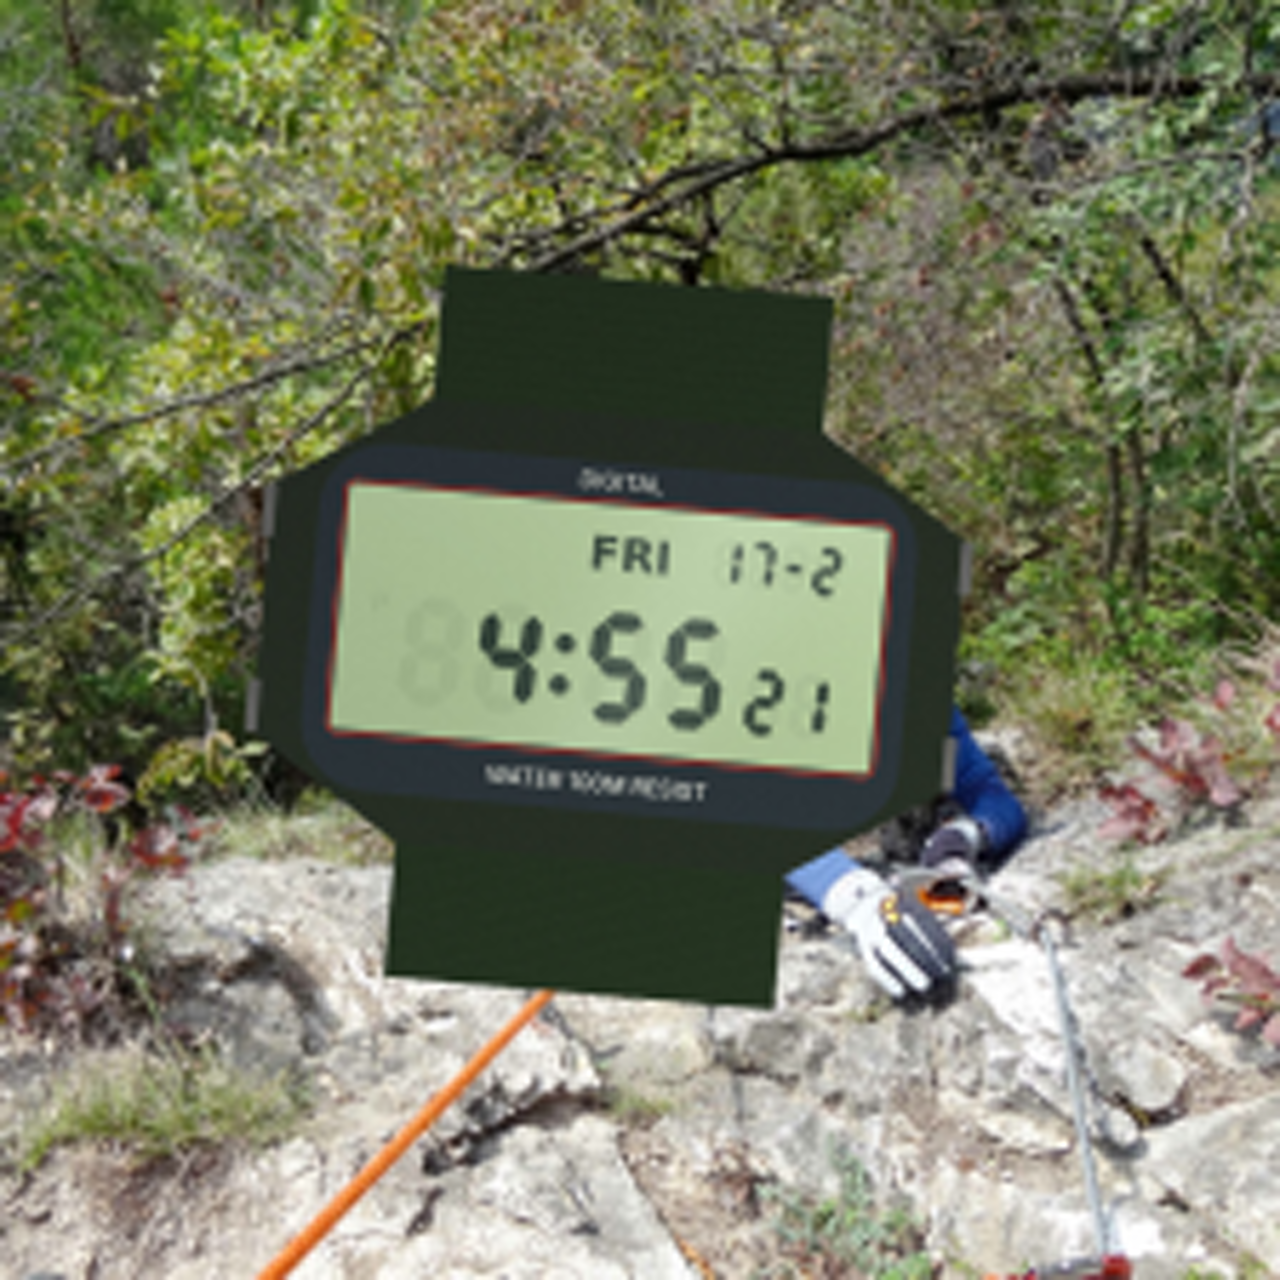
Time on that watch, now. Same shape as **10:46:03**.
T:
**4:55:21**
